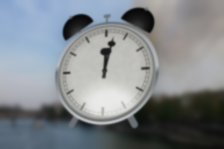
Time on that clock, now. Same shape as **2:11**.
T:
**12:02**
